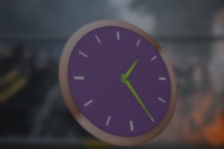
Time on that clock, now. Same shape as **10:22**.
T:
**1:25**
